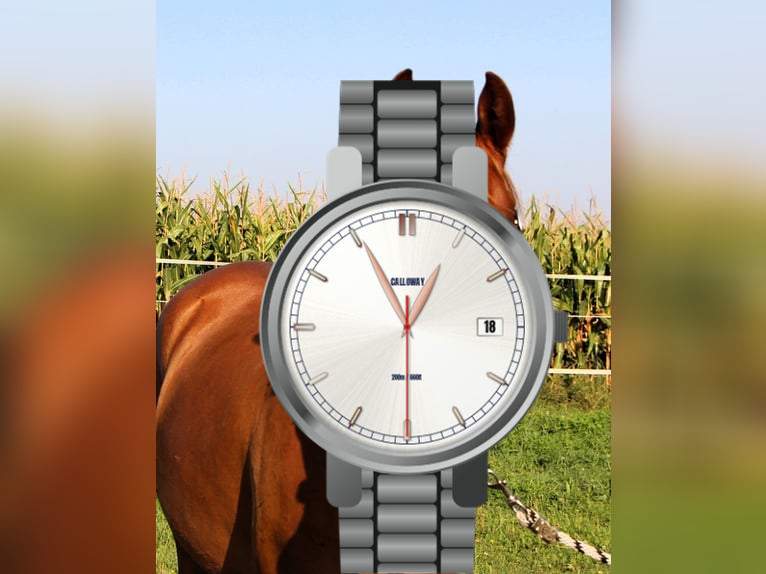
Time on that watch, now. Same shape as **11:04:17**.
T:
**12:55:30**
